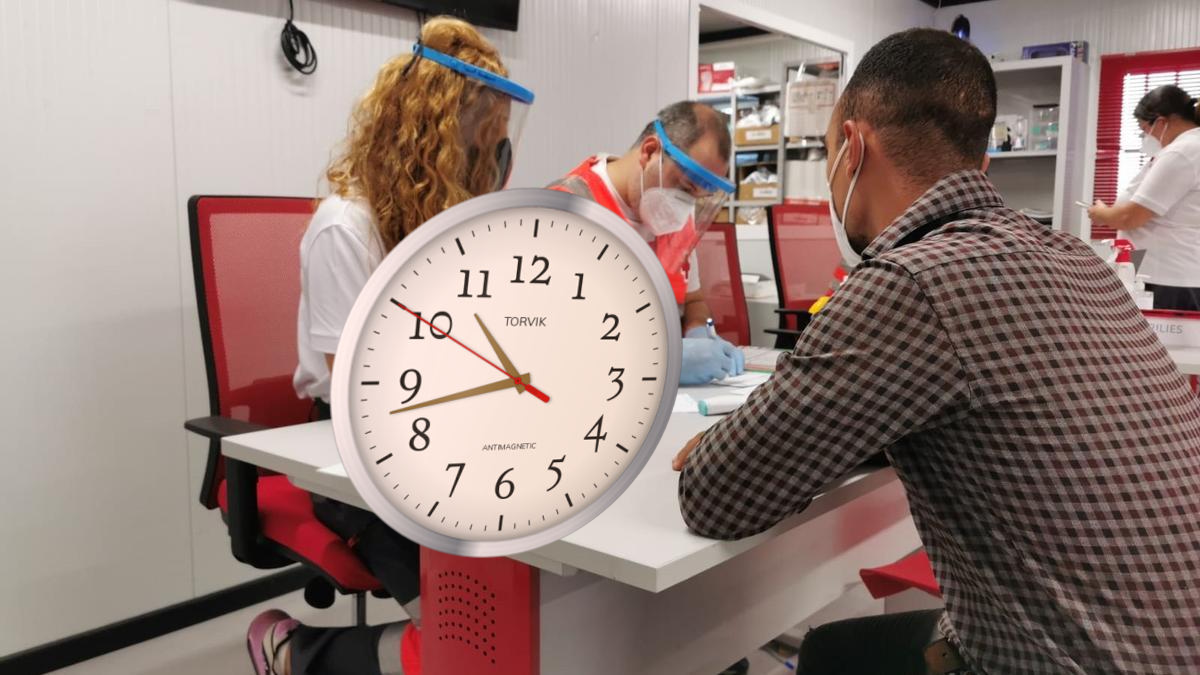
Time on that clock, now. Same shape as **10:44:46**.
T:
**10:42:50**
